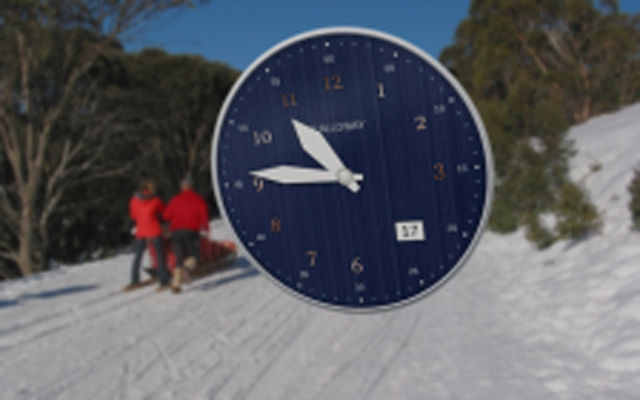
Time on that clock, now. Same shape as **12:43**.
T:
**10:46**
